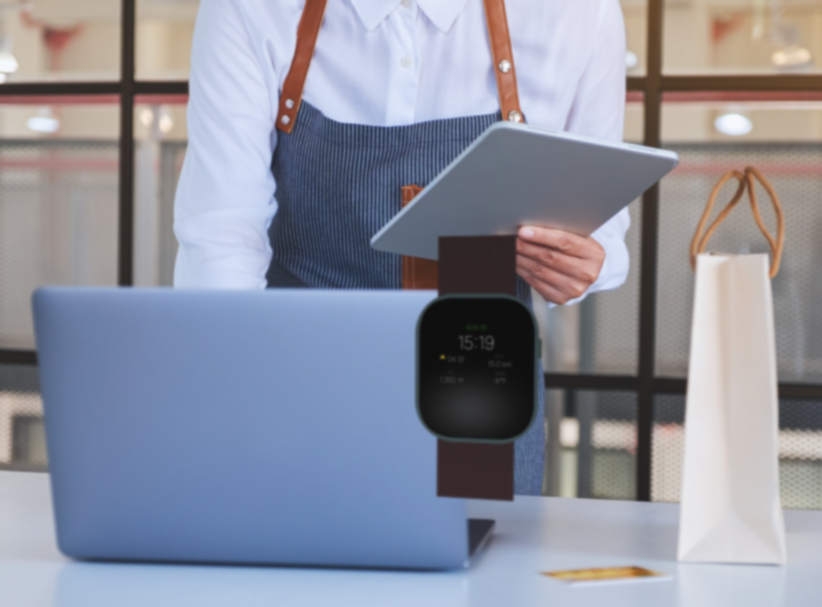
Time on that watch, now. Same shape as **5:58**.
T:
**15:19**
